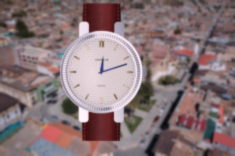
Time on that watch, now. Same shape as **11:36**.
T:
**12:12**
